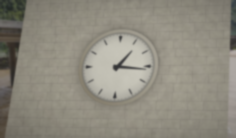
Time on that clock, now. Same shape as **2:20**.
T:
**1:16**
